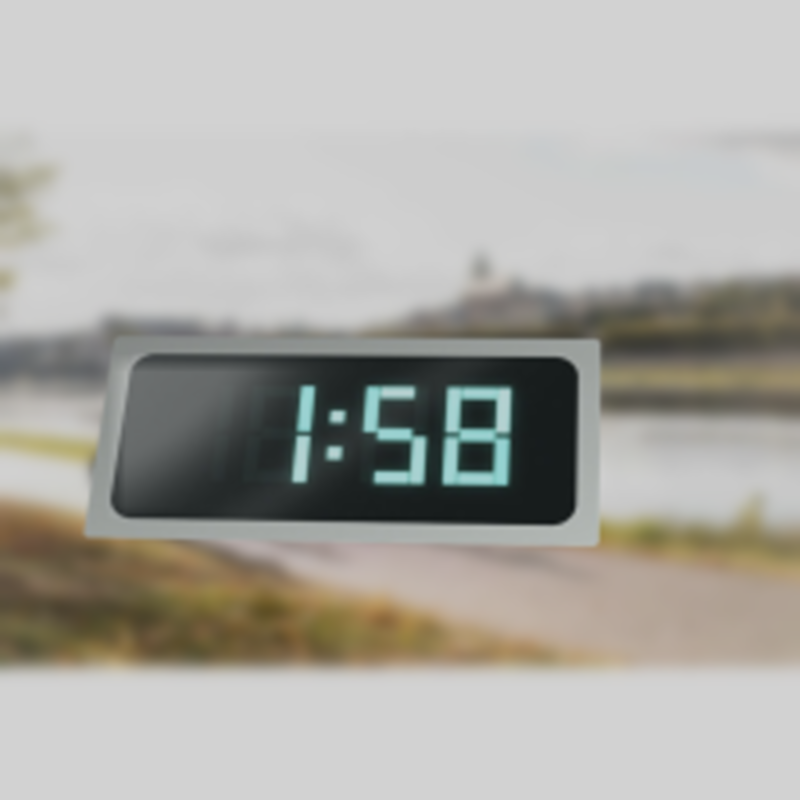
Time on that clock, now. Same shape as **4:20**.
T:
**1:58**
